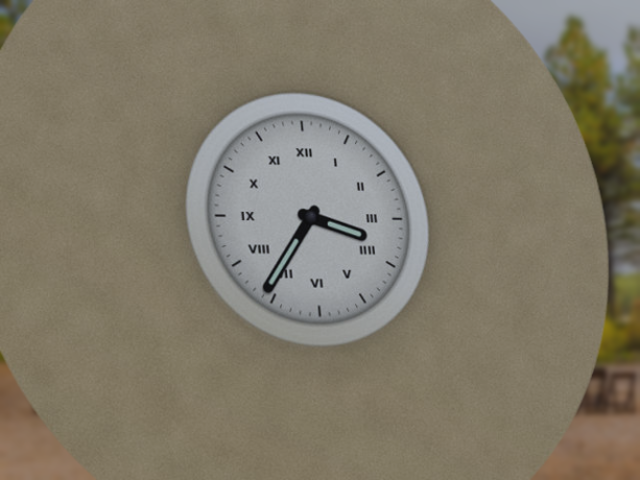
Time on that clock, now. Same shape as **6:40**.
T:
**3:36**
